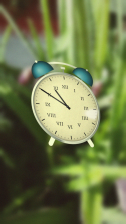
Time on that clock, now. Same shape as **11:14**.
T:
**10:50**
